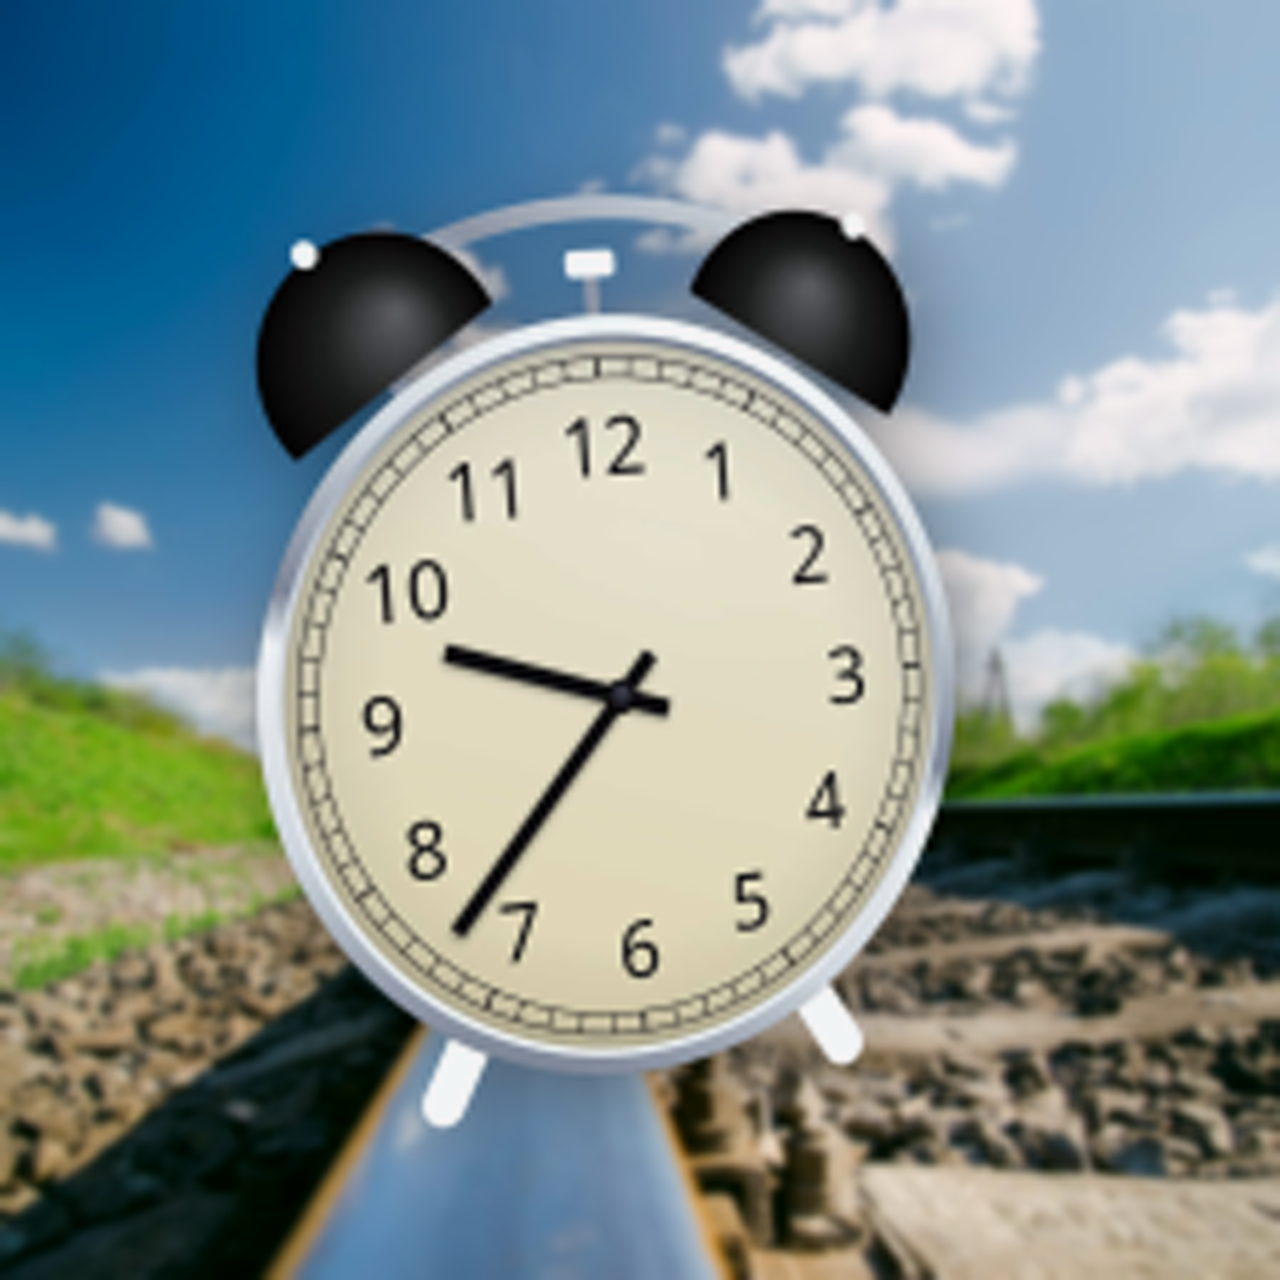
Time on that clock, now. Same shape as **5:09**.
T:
**9:37**
